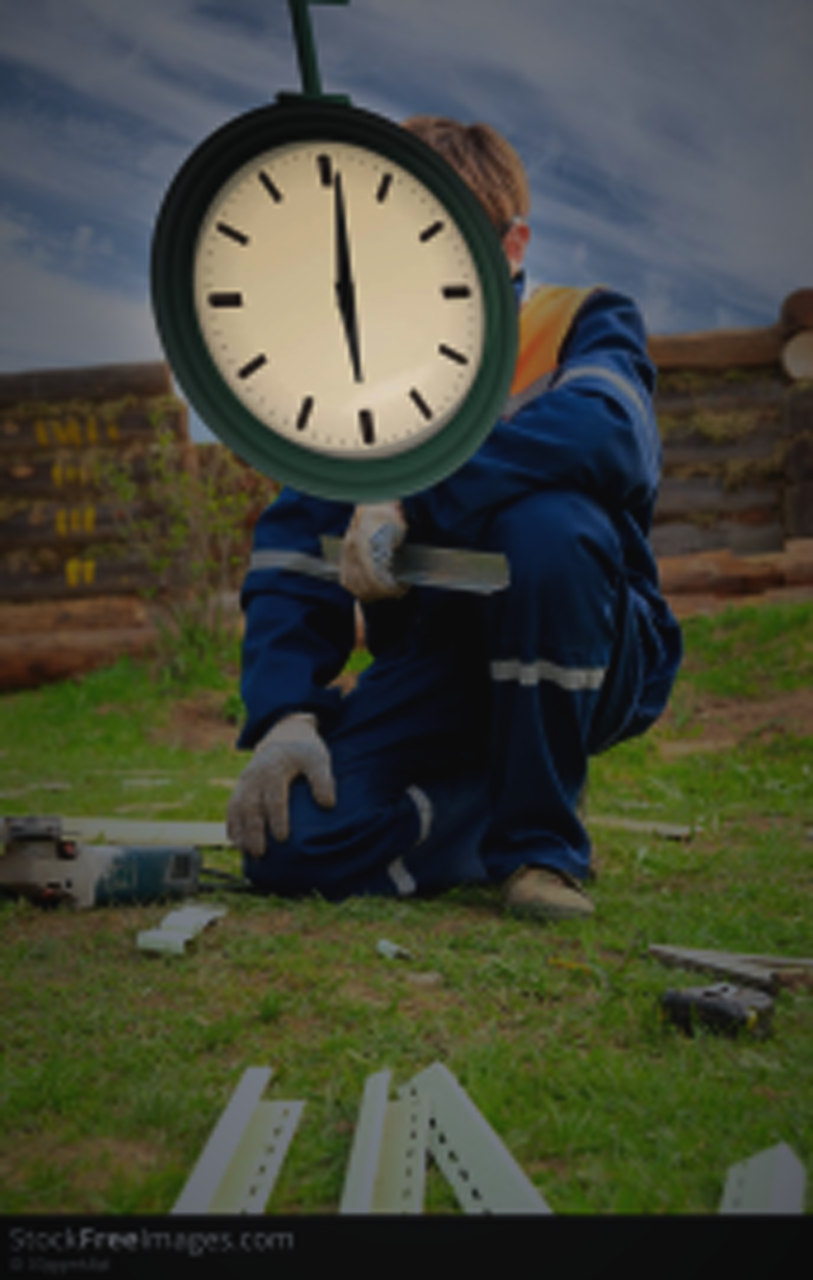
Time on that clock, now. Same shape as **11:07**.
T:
**6:01**
